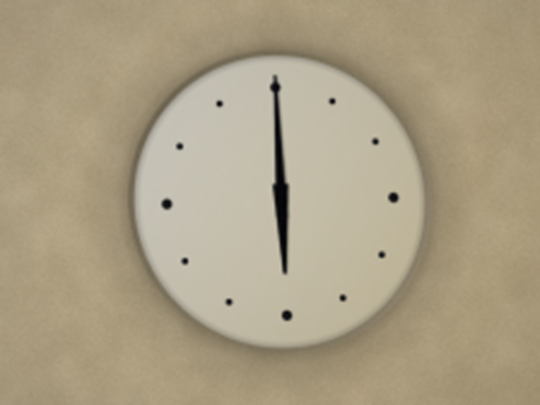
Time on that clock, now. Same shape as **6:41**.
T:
**6:00**
